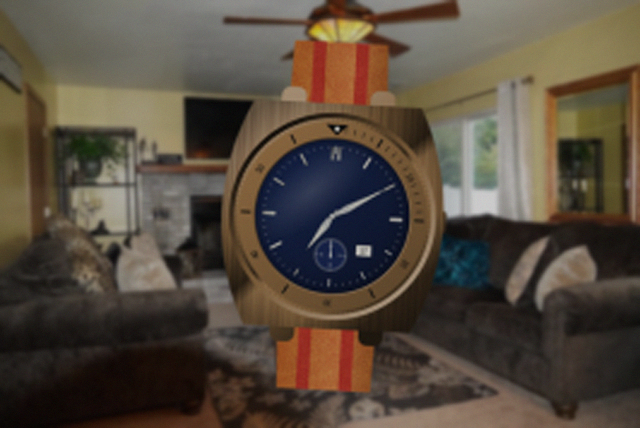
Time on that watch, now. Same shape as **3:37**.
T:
**7:10**
